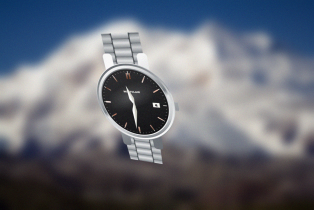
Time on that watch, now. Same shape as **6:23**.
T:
**11:31**
